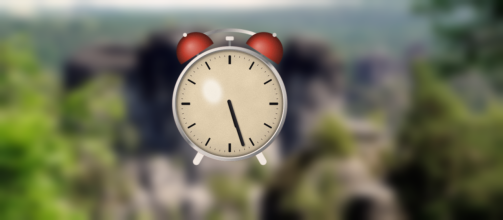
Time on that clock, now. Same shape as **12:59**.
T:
**5:27**
